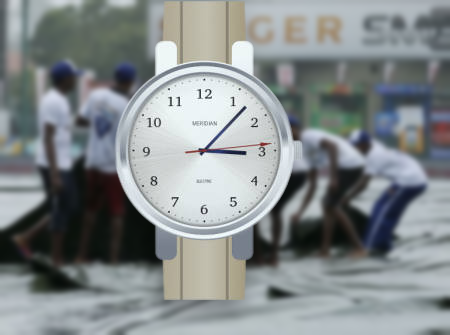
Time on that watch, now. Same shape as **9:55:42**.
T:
**3:07:14**
